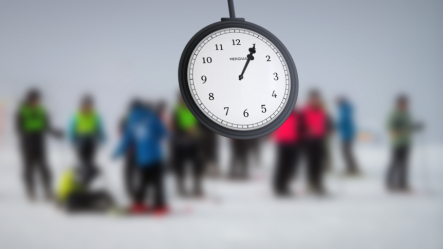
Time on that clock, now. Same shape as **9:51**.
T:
**1:05**
